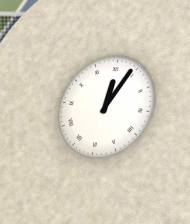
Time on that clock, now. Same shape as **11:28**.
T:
**12:04**
